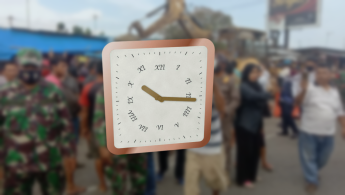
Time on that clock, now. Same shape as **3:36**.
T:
**10:16**
